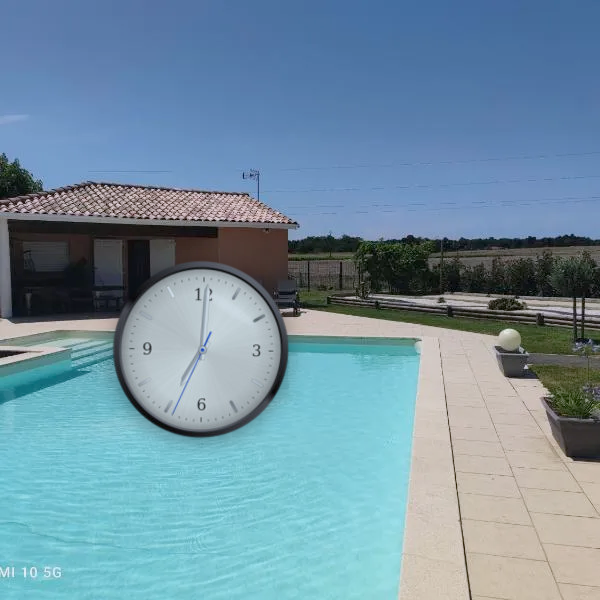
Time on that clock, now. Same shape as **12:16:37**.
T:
**7:00:34**
